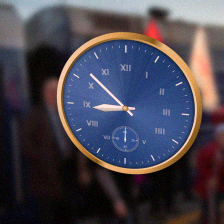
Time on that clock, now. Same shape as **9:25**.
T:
**8:52**
